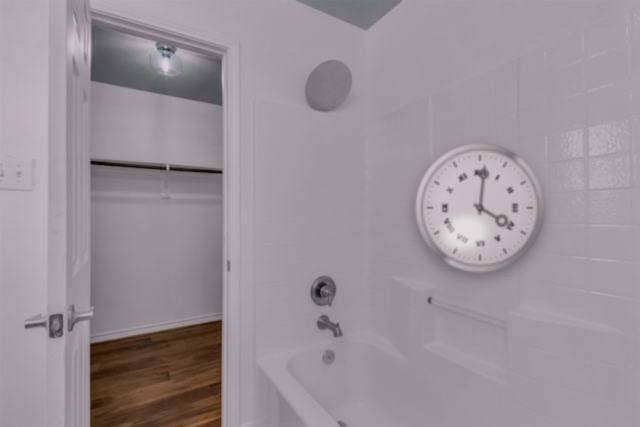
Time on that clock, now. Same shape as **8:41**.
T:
**4:01**
